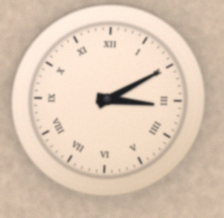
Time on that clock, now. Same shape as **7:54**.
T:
**3:10**
